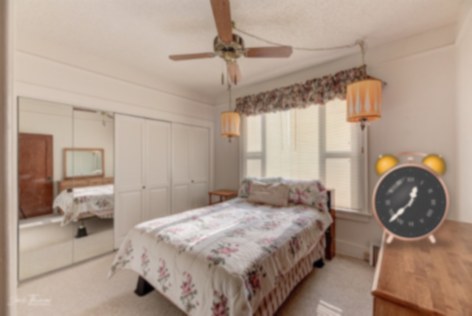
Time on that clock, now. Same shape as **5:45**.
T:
**12:38**
